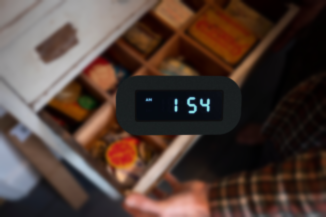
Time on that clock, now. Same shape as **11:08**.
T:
**1:54**
